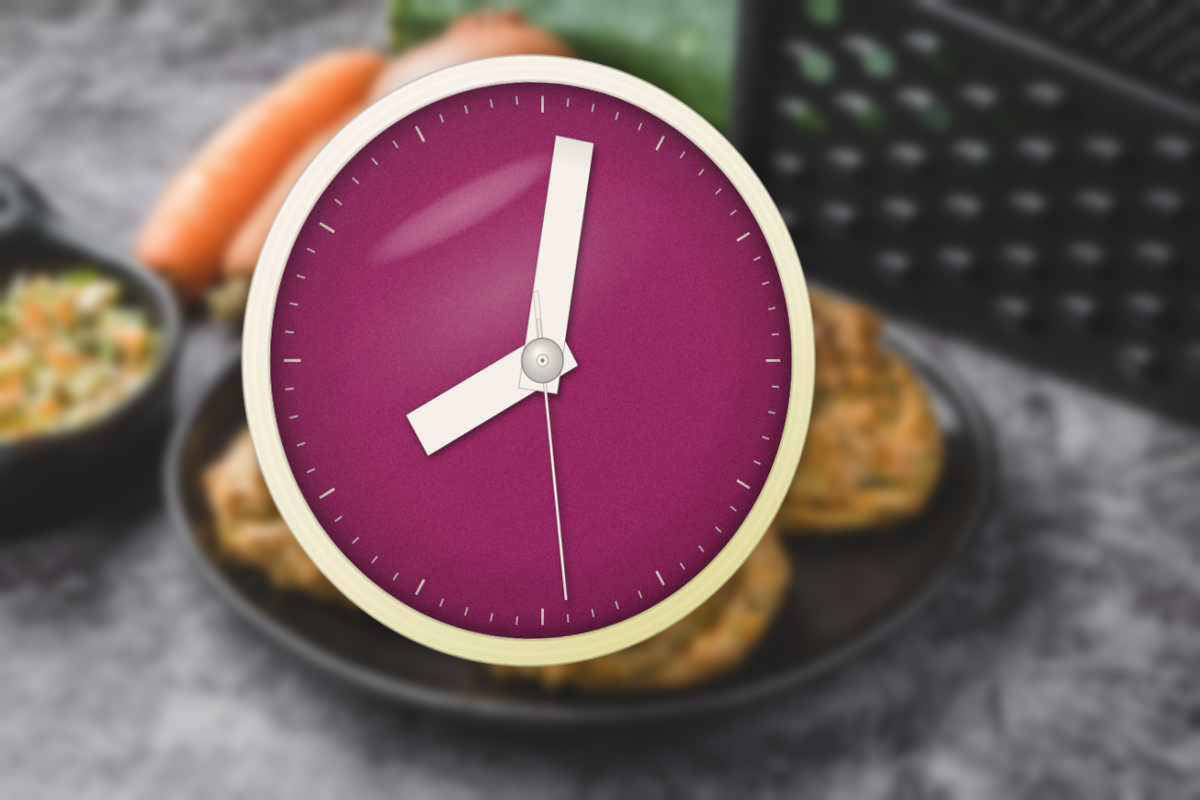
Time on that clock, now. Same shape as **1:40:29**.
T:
**8:01:29**
